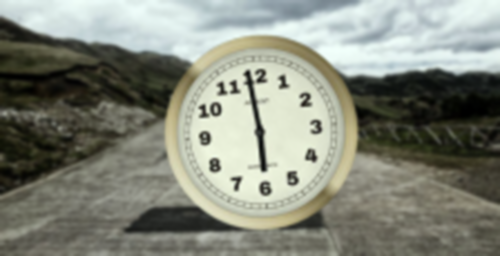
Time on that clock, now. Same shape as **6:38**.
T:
**5:59**
